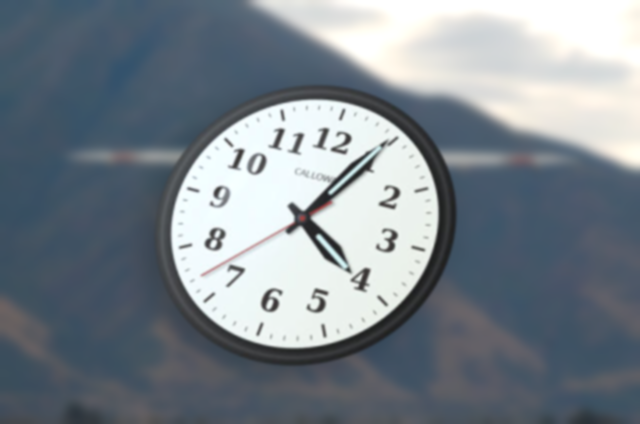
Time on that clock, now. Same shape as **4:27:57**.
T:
**4:04:37**
